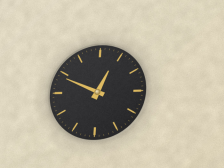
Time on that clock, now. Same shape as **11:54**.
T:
**12:49**
